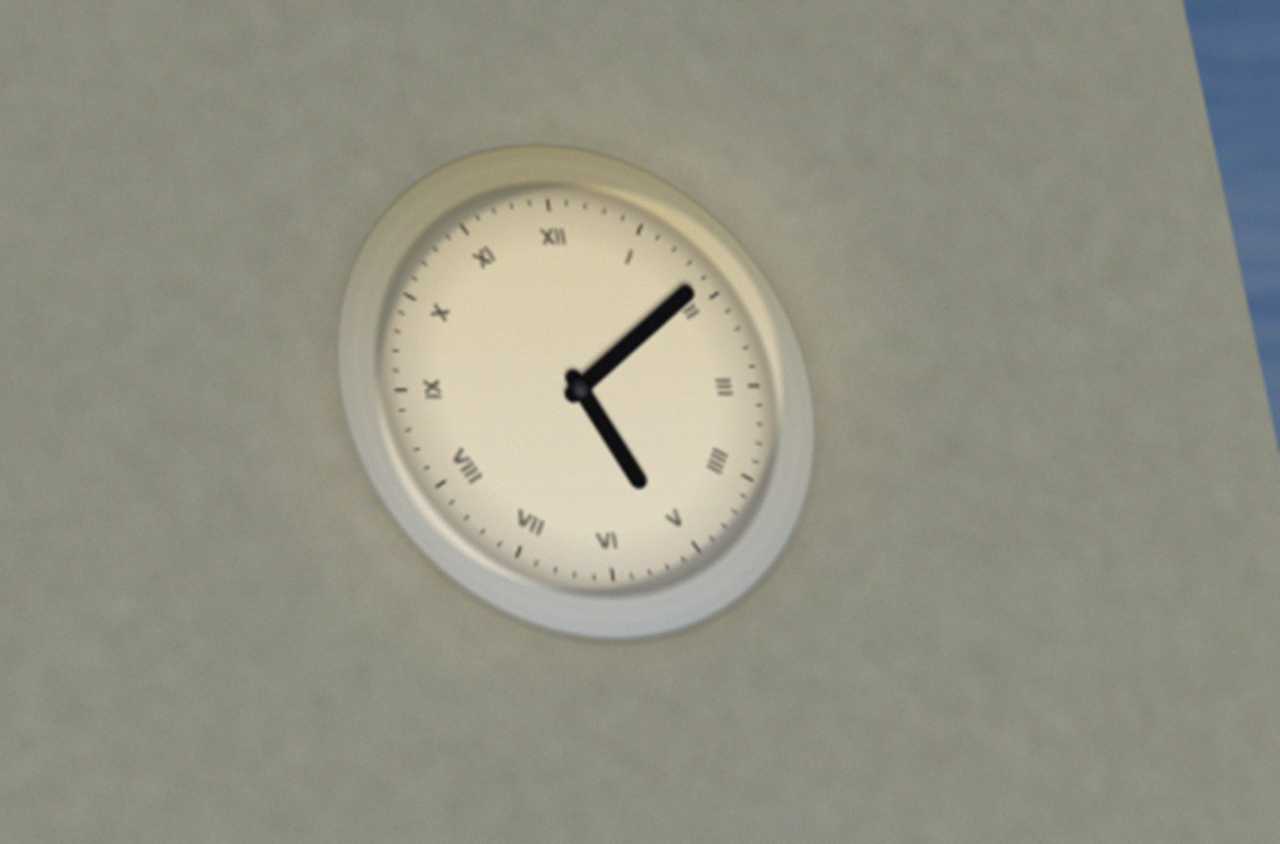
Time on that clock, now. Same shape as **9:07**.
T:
**5:09**
